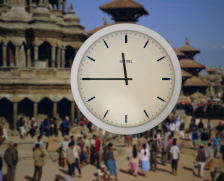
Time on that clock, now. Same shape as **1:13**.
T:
**11:45**
